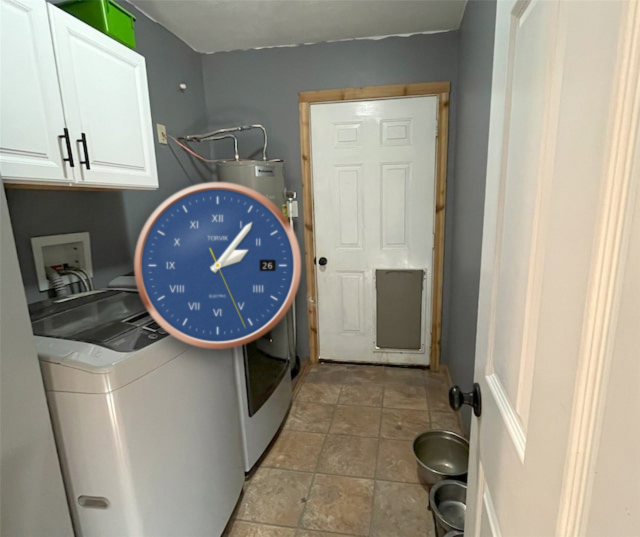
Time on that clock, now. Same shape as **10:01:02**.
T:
**2:06:26**
